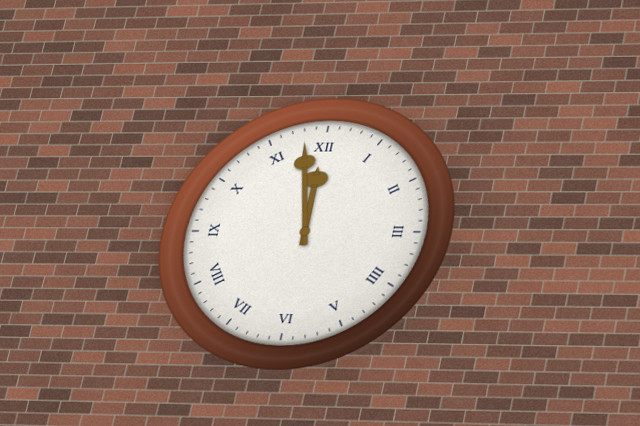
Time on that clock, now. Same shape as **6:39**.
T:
**11:58**
